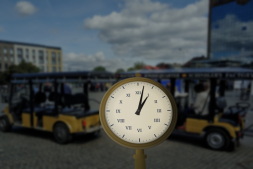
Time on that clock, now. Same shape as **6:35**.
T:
**1:02**
